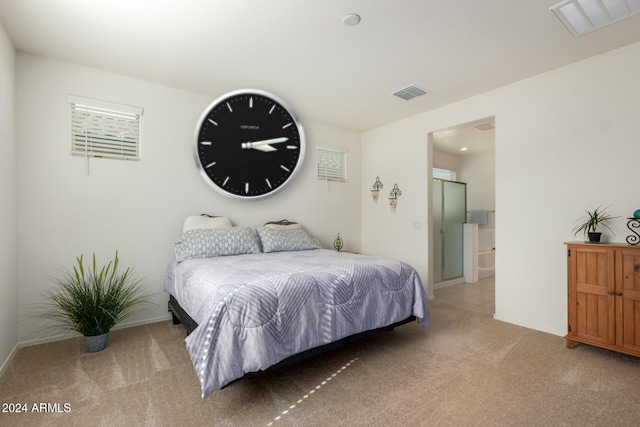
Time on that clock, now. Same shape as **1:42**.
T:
**3:13**
